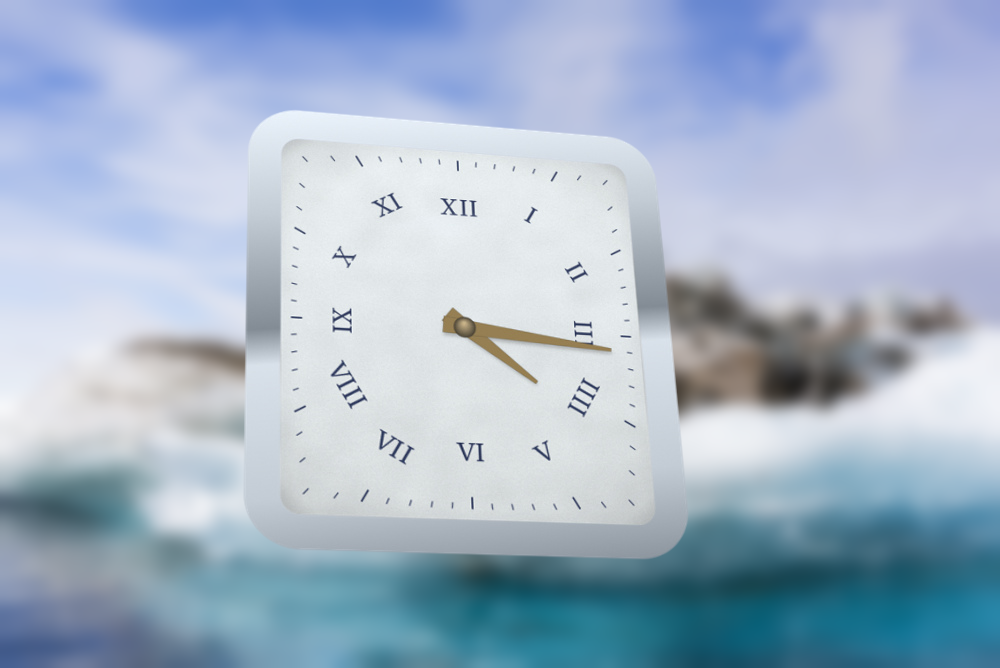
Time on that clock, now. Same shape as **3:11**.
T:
**4:16**
